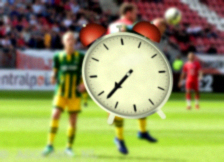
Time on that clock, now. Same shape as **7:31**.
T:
**7:38**
